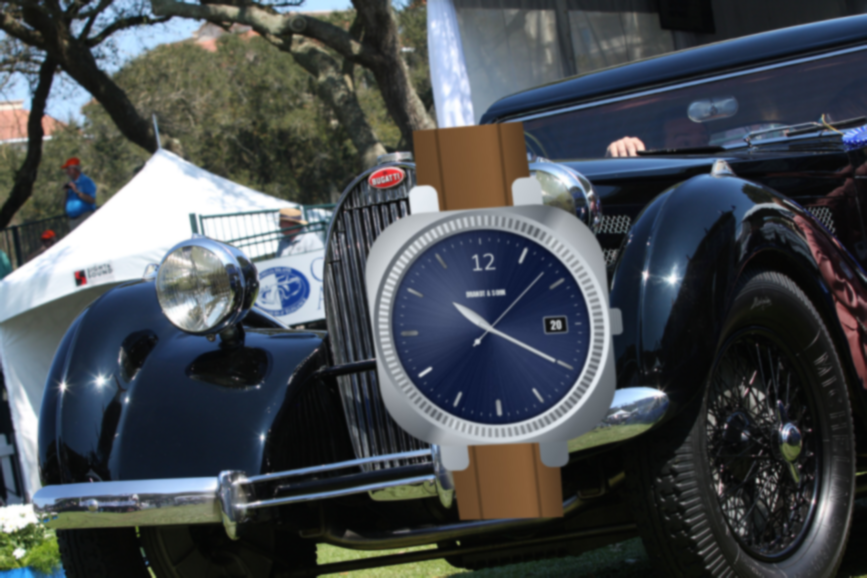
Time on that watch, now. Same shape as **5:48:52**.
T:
**10:20:08**
